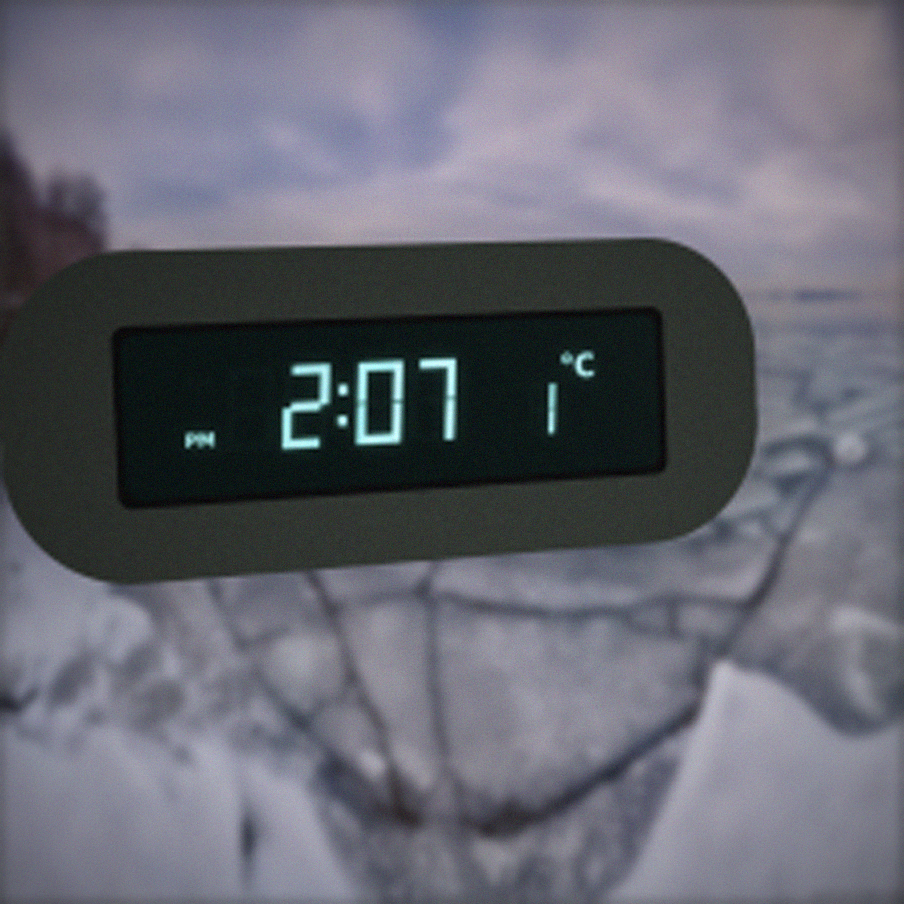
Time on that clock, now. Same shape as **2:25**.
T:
**2:07**
